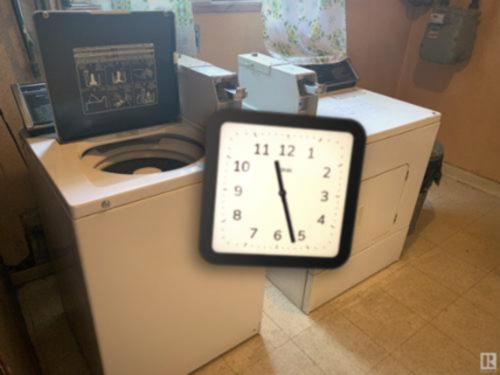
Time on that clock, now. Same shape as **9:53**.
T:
**11:27**
